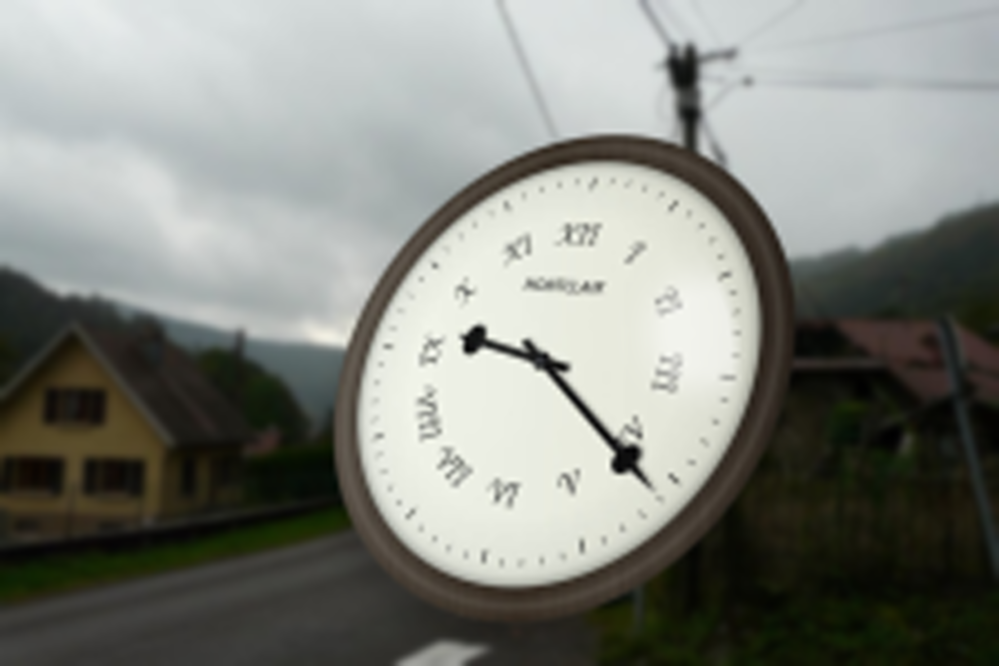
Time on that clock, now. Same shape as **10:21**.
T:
**9:21**
